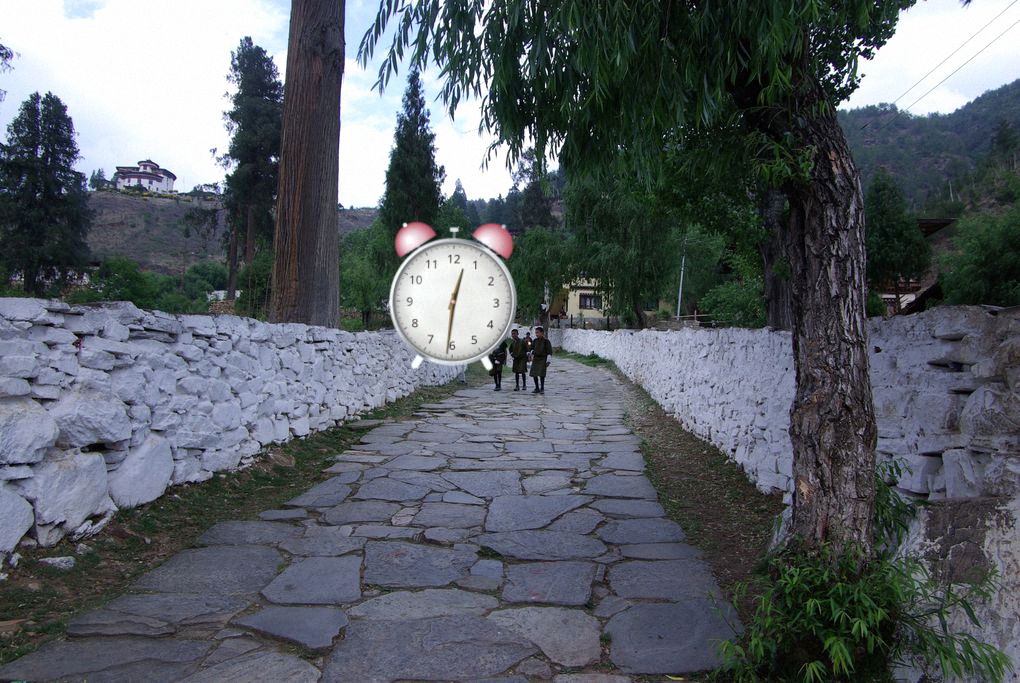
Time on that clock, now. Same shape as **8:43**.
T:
**12:31**
